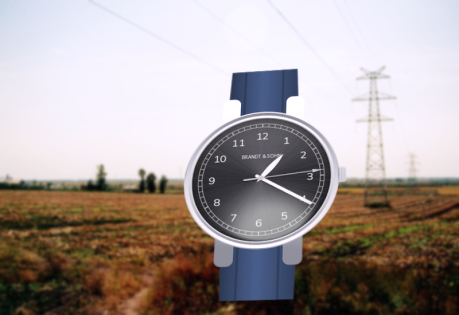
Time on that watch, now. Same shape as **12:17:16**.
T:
**1:20:14**
